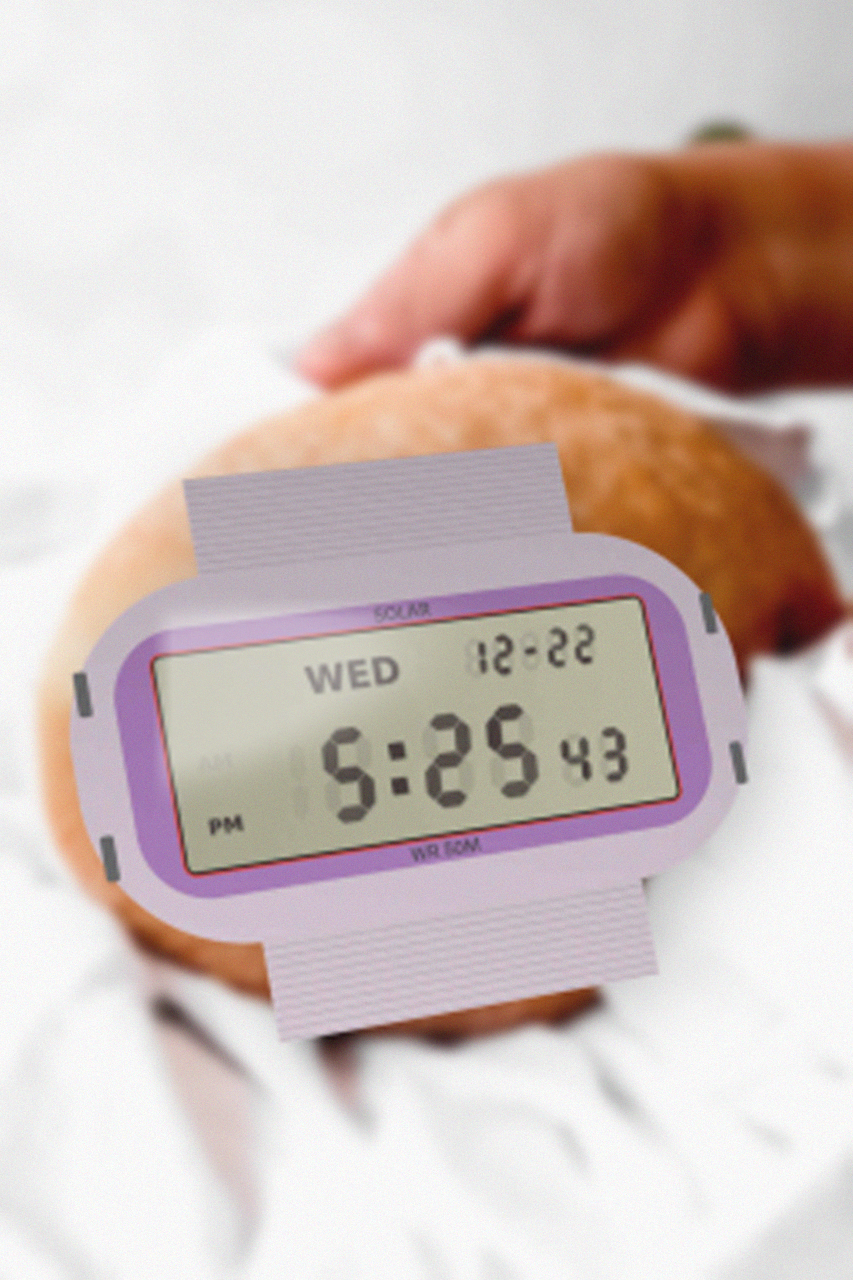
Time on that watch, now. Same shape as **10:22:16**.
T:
**5:25:43**
